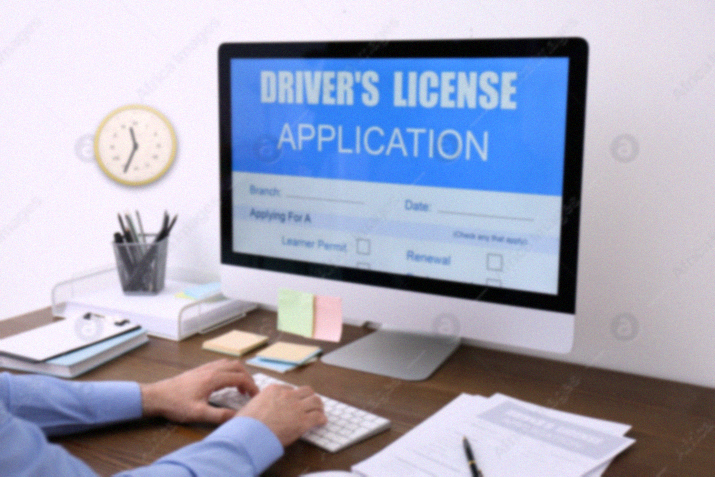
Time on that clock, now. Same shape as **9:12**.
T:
**11:34**
